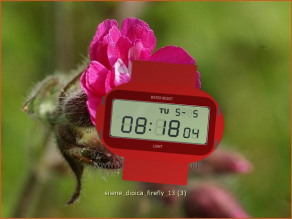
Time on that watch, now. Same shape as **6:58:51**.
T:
**8:18:04**
